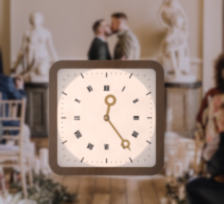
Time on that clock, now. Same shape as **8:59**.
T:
**12:24**
